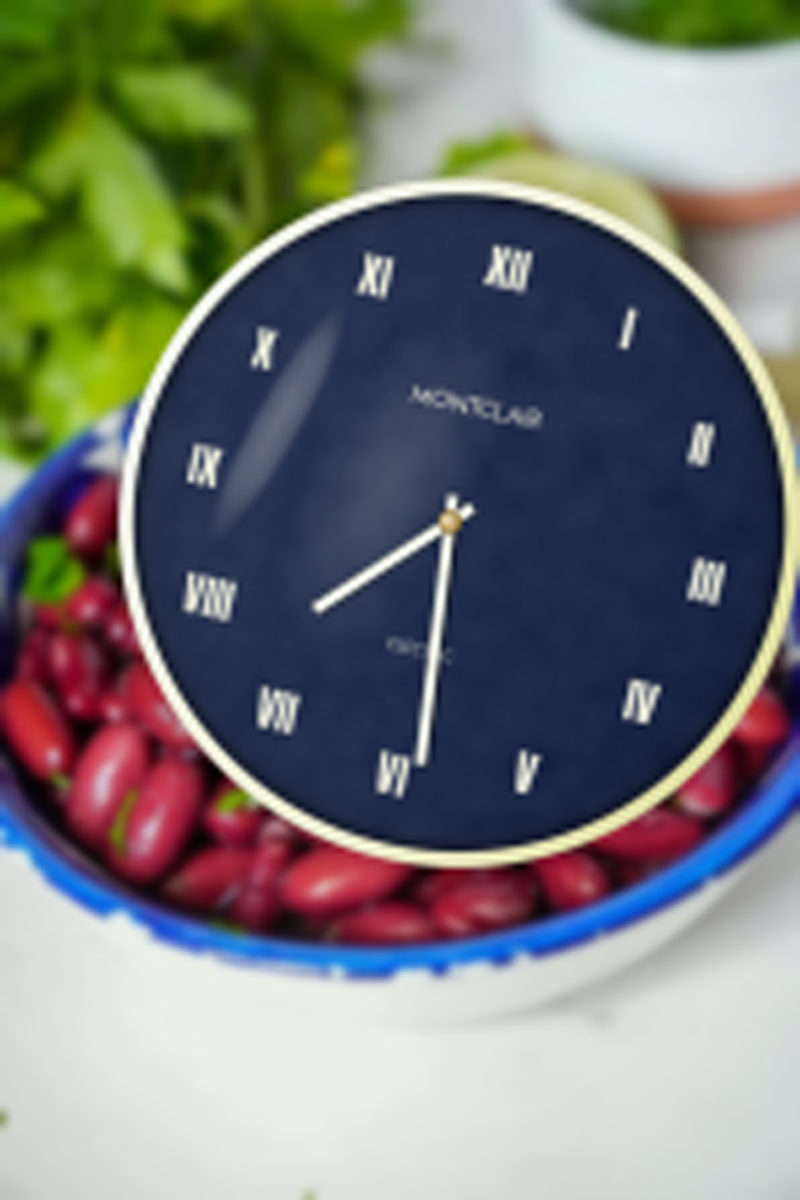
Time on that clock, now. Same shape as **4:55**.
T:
**7:29**
